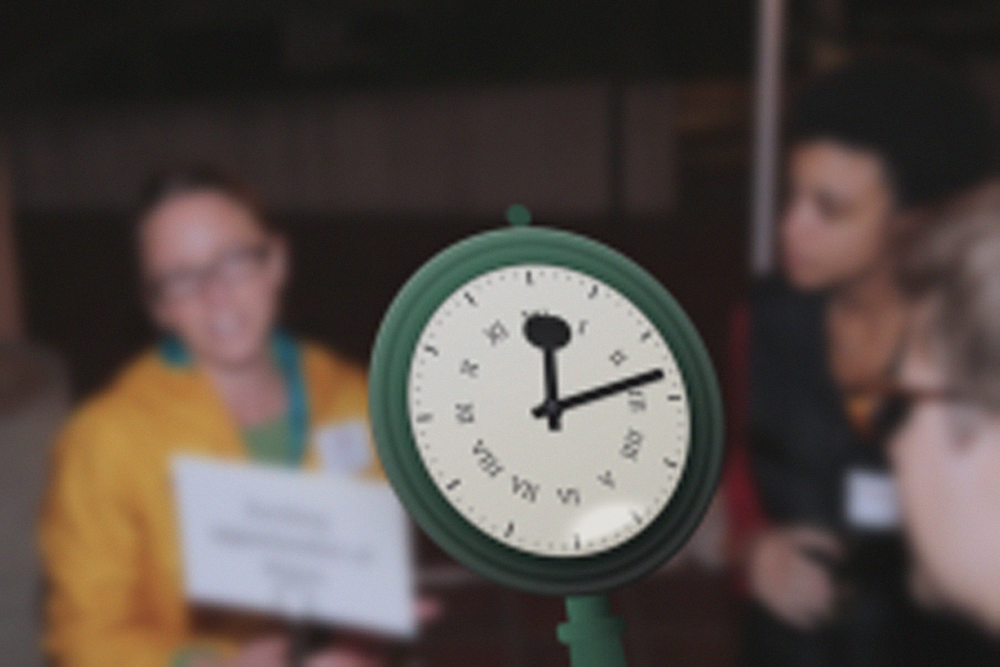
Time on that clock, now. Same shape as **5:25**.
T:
**12:13**
